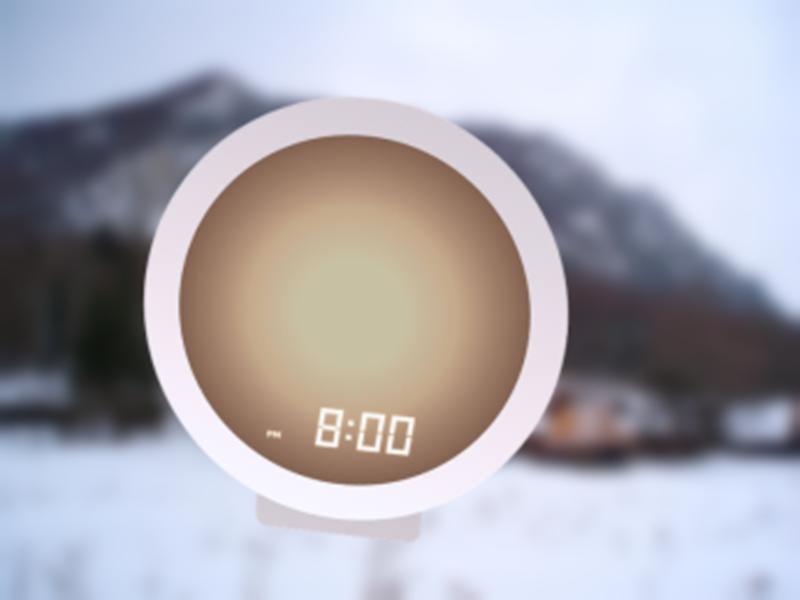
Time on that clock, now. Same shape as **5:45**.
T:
**8:00**
